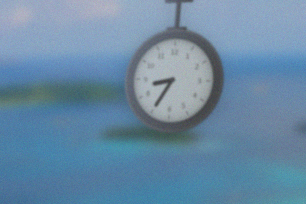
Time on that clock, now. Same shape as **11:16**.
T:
**8:35**
